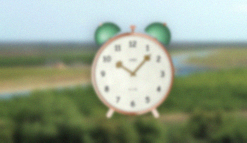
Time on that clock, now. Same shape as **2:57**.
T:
**10:07**
